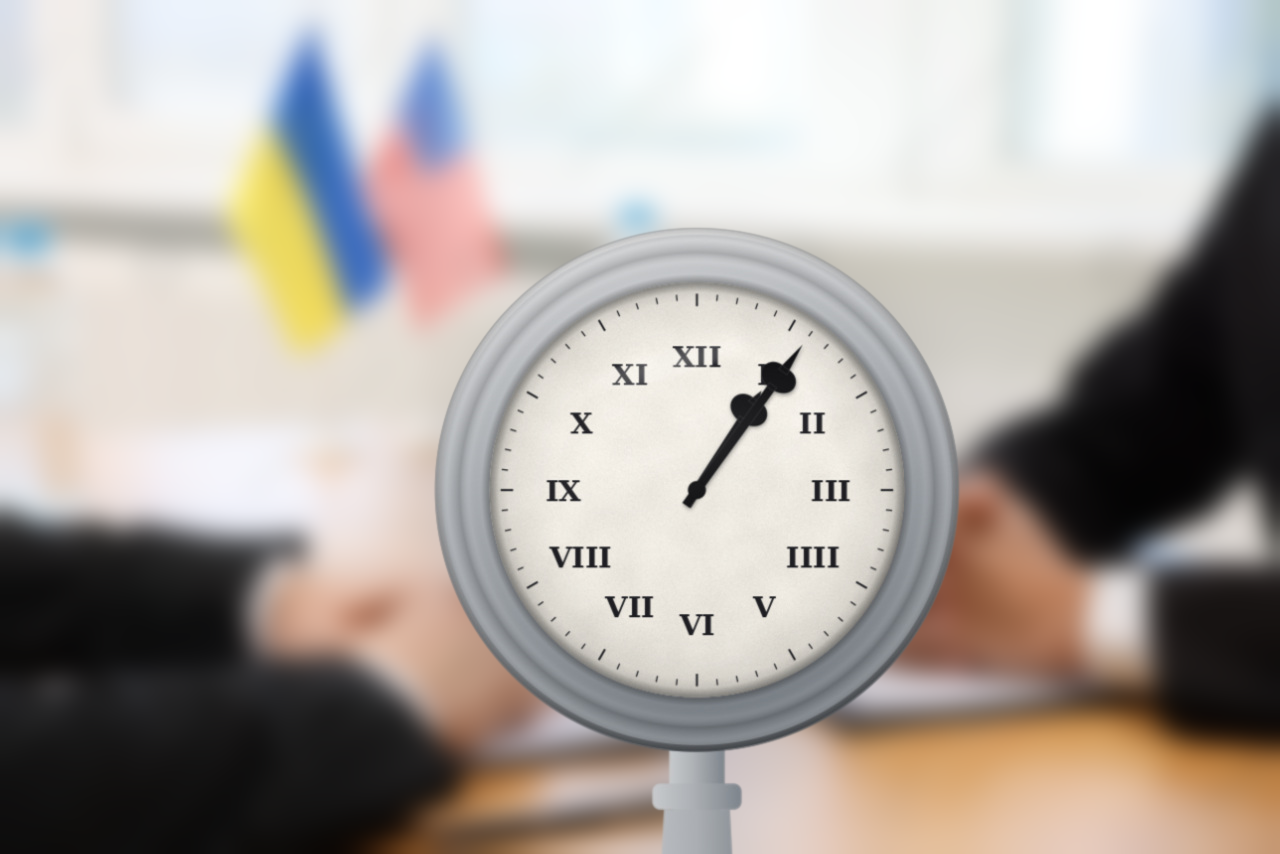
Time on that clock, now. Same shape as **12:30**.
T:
**1:06**
